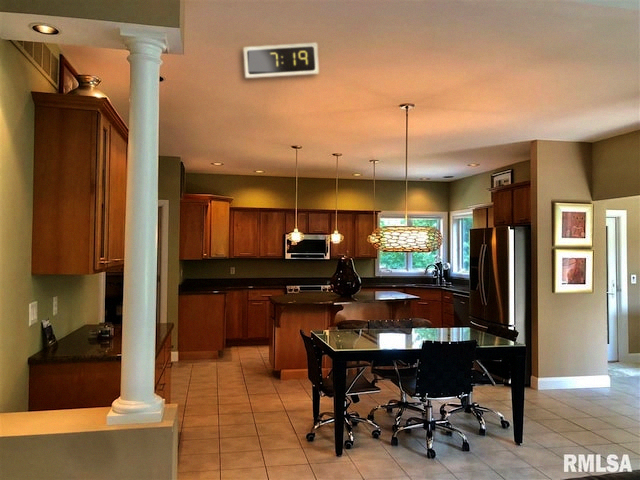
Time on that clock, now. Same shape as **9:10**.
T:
**7:19**
